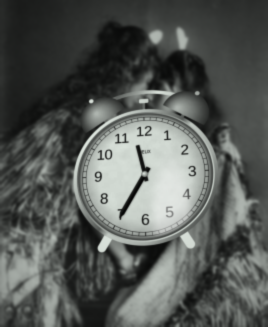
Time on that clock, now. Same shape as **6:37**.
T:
**11:35**
